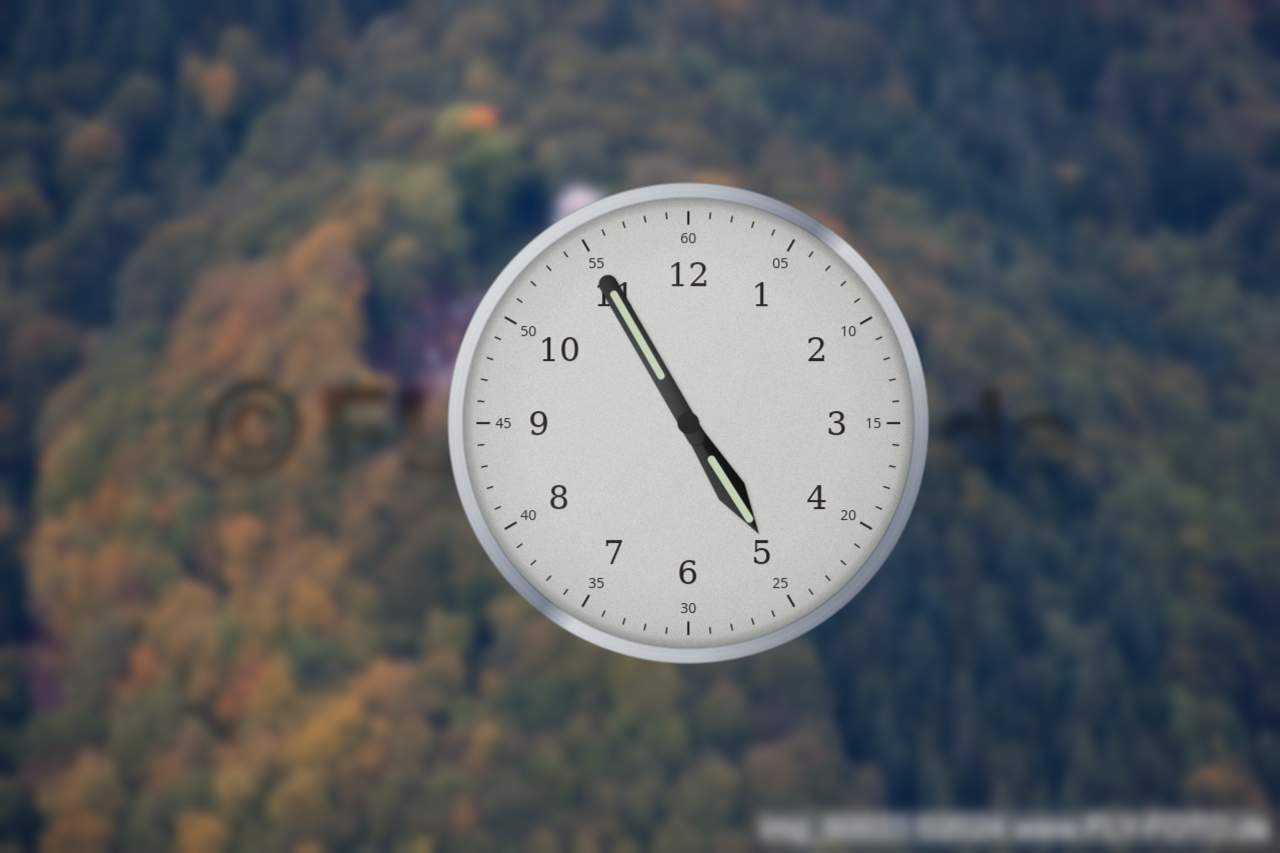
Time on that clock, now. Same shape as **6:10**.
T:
**4:55**
